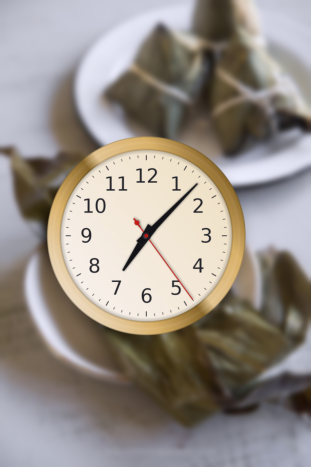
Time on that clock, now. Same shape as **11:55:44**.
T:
**7:07:24**
